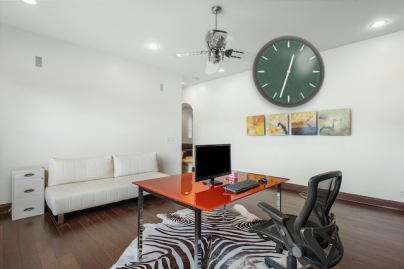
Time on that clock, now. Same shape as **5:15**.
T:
**12:33**
